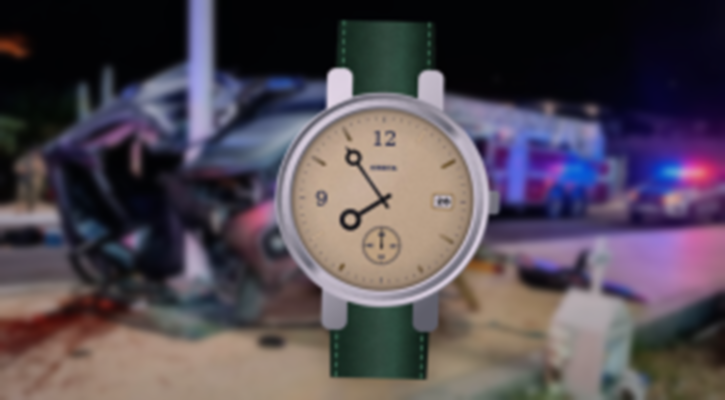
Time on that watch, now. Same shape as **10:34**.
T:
**7:54**
